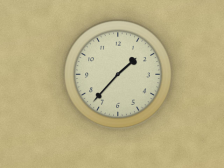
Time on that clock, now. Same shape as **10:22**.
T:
**1:37**
